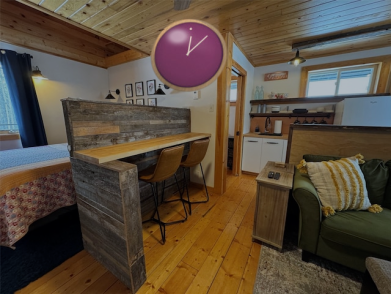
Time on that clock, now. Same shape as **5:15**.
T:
**12:07**
